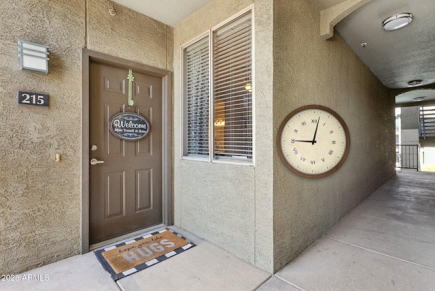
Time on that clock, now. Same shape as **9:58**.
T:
**9:02**
